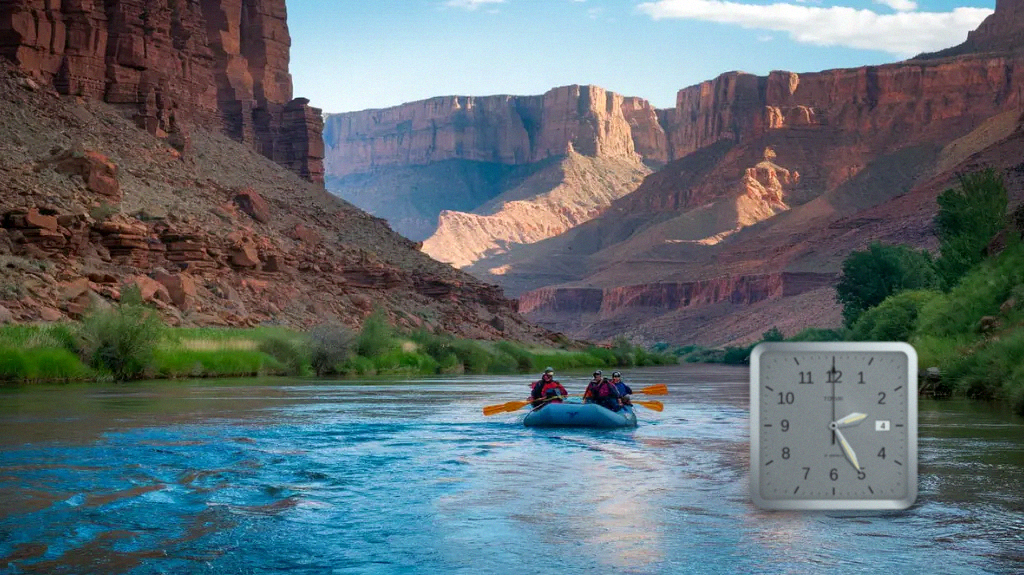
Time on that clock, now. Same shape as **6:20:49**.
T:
**2:25:00**
